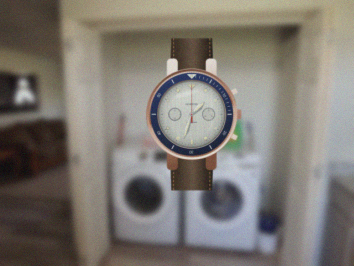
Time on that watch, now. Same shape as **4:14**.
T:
**1:33**
